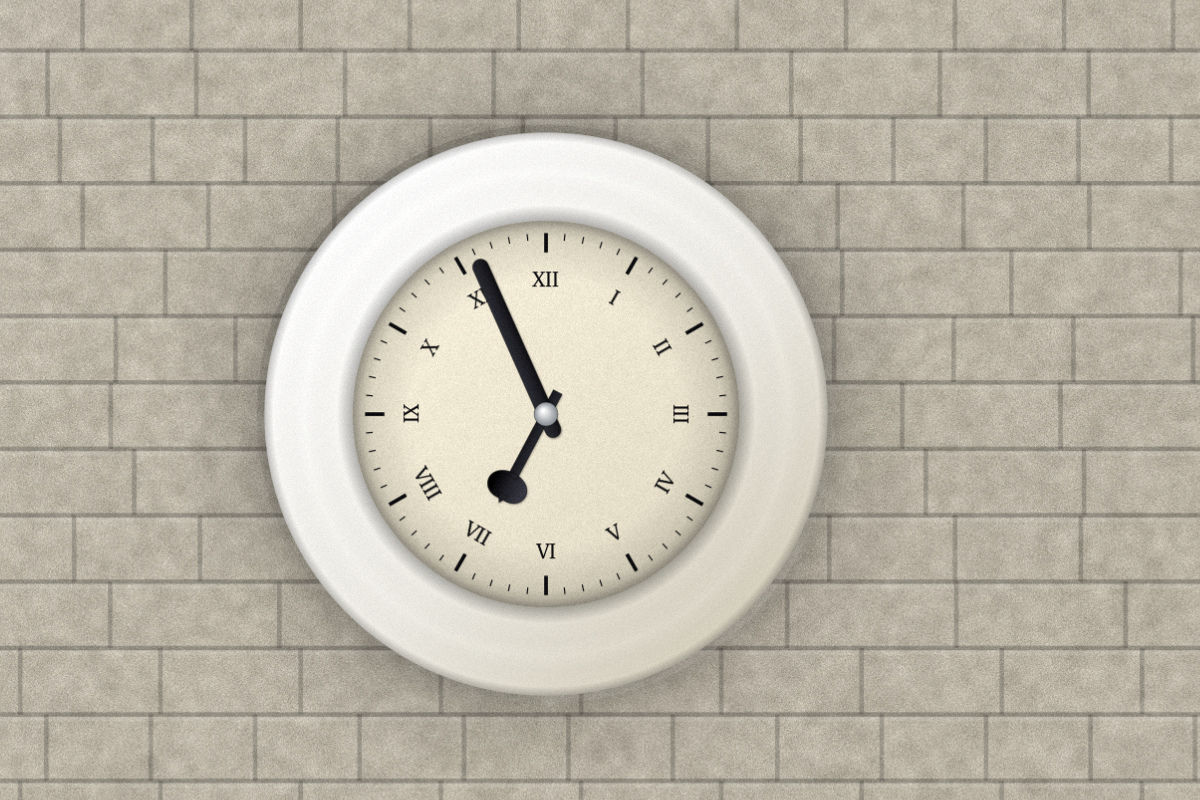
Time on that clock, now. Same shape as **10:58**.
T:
**6:56**
